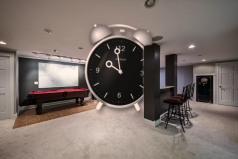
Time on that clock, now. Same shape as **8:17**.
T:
**9:58**
